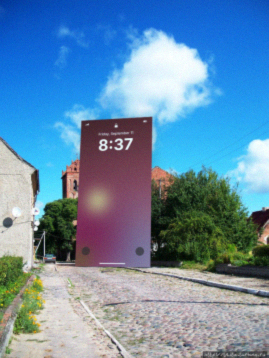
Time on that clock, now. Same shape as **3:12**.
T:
**8:37**
